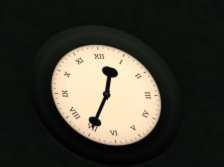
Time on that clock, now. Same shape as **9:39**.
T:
**12:35**
